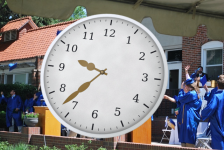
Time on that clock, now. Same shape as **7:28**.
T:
**9:37**
